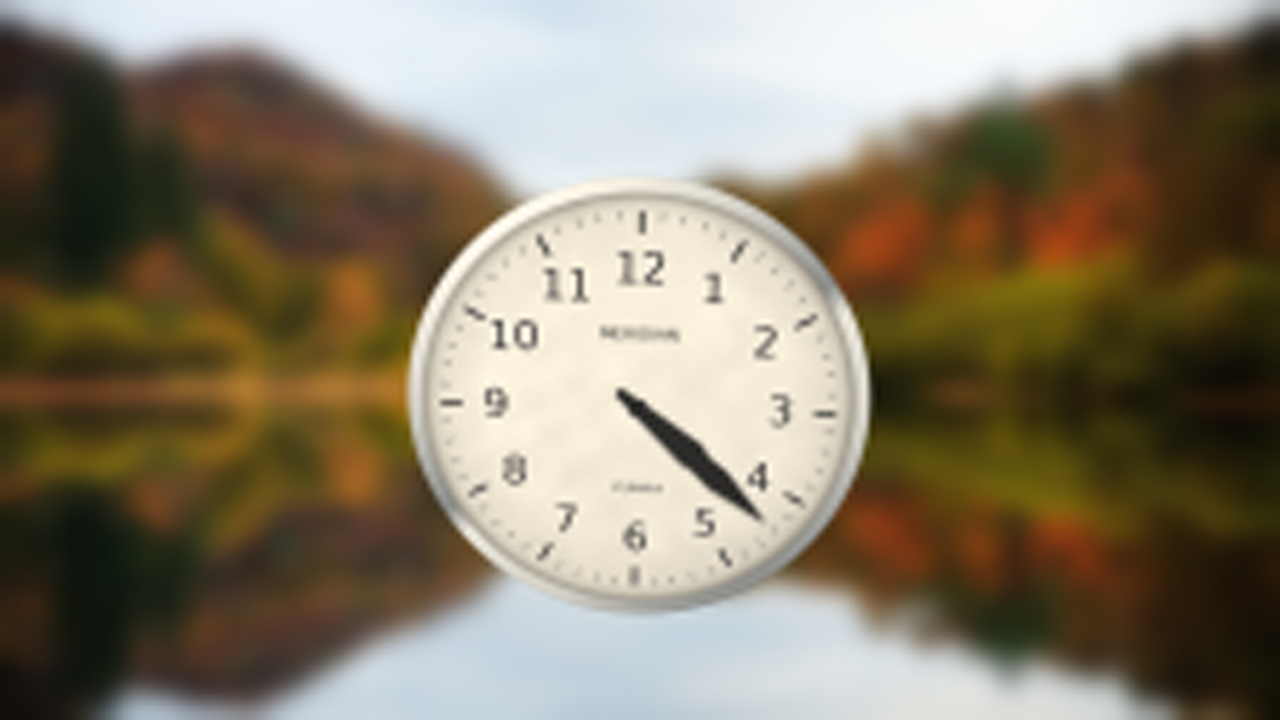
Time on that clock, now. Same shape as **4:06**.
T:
**4:22**
